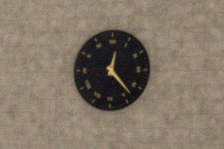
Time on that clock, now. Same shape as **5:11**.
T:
**12:23**
